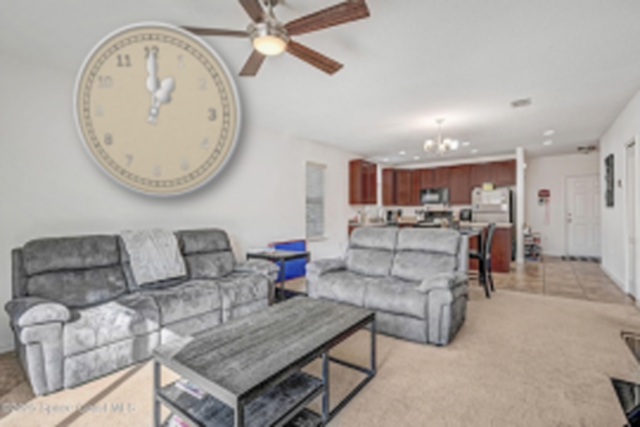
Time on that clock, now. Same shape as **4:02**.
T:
**1:00**
